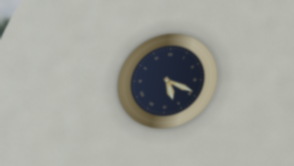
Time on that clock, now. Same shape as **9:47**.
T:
**5:19**
